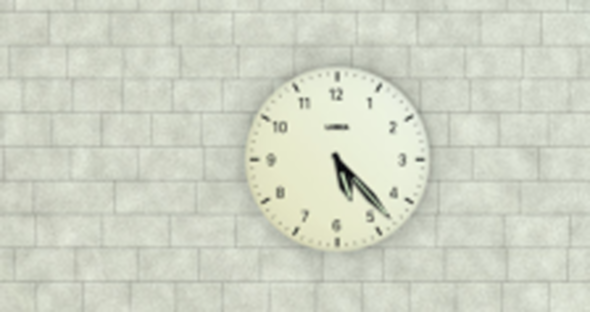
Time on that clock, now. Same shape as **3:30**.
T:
**5:23**
